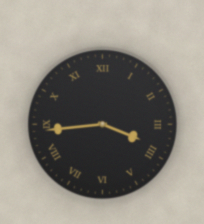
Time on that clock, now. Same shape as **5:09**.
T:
**3:44**
